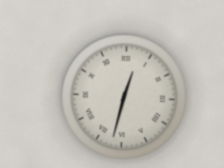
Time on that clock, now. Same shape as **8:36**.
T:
**12:32**
